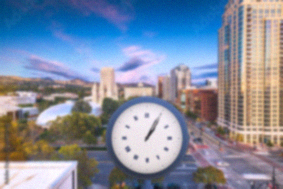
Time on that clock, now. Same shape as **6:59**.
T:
**1:05**
